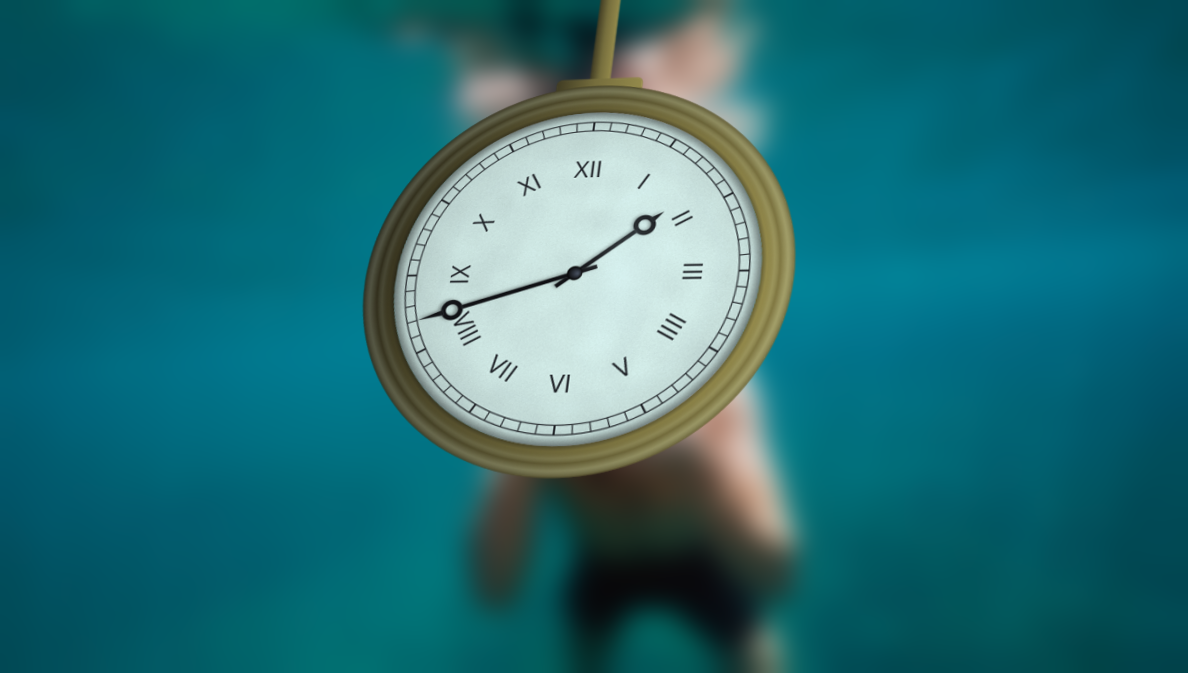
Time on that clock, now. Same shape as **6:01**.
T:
**1:42**
